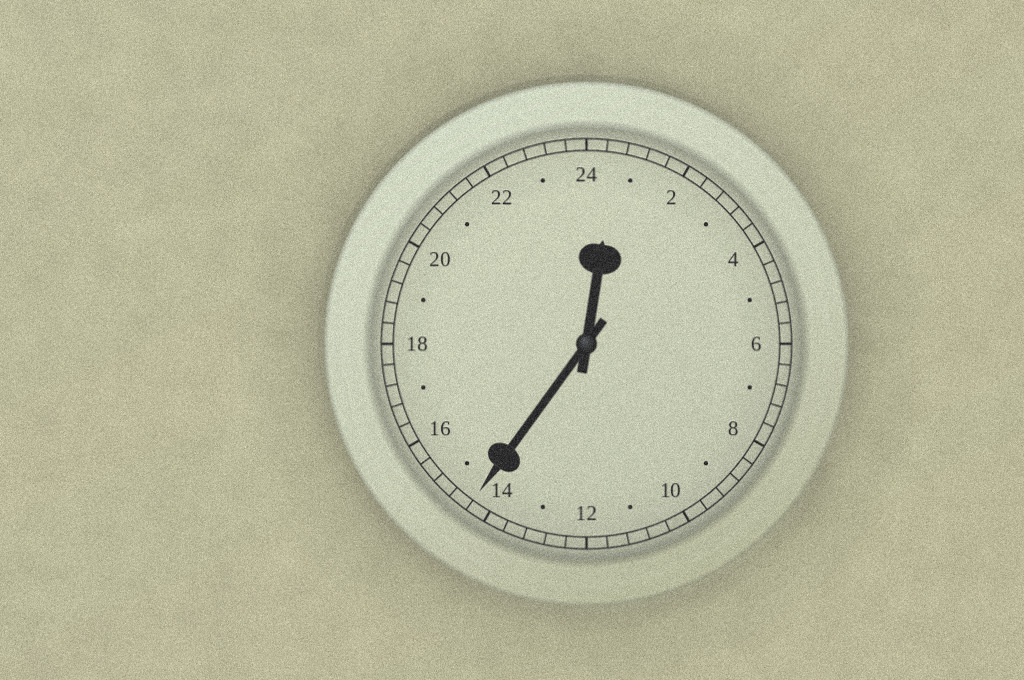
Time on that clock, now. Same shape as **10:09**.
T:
**0:36**
